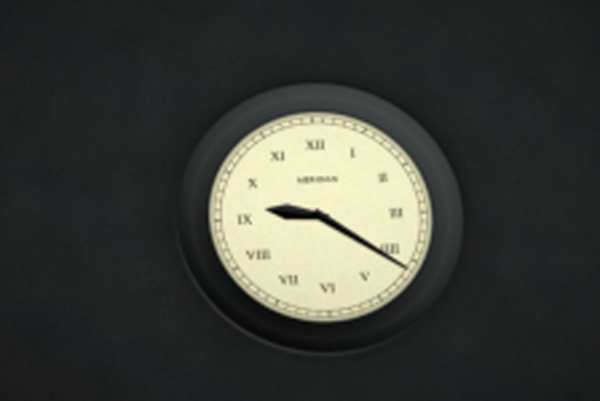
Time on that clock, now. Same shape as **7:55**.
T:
**9:21**
